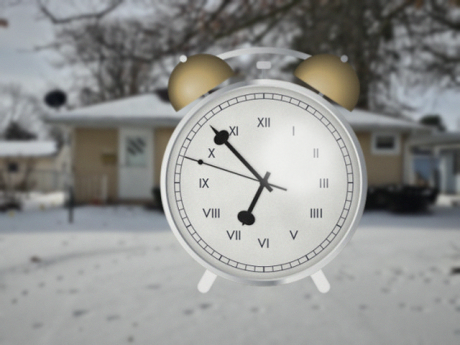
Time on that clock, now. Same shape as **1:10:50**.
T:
**6:52:48**
